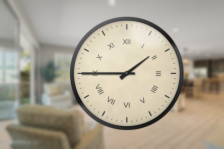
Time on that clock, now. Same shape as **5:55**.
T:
**1:45**
